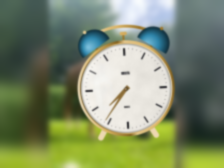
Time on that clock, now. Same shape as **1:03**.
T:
**7:36**
